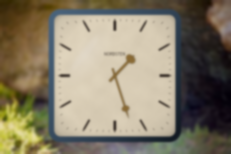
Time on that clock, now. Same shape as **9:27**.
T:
**1:27**
